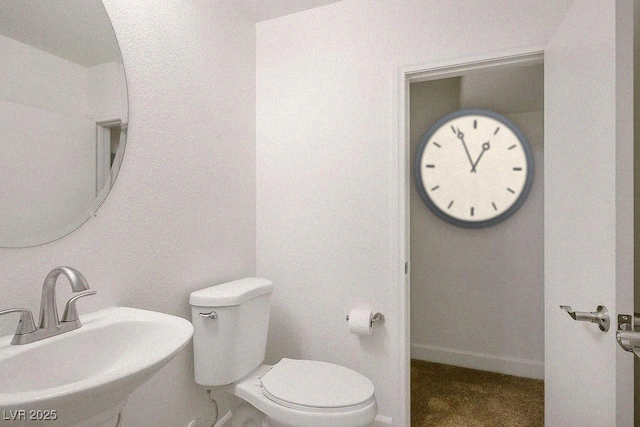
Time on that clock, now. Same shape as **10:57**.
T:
**12:56**
